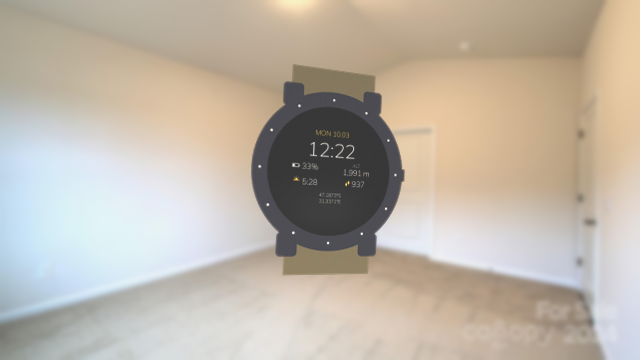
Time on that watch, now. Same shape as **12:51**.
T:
**12:22**
